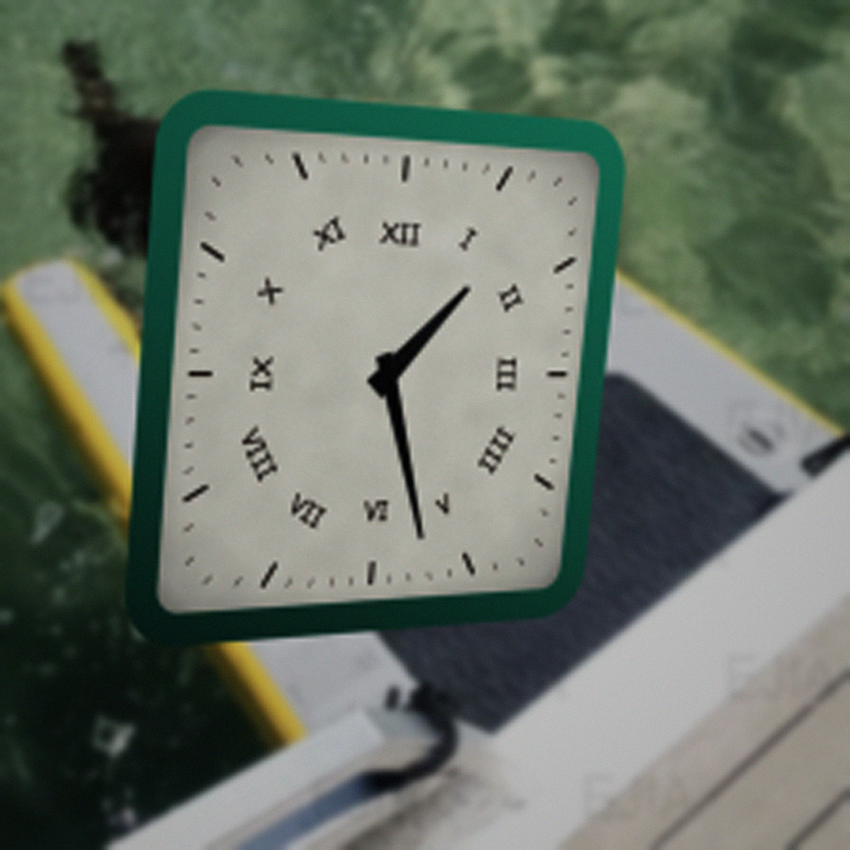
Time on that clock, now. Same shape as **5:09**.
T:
**1:27**
